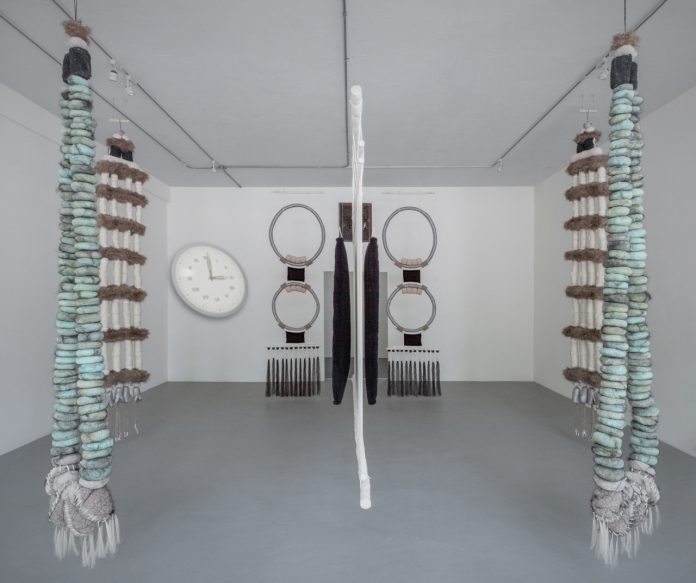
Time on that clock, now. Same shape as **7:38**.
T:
**3:01**
